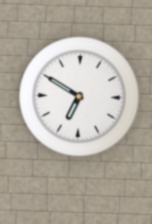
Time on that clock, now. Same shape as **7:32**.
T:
**6:50**
